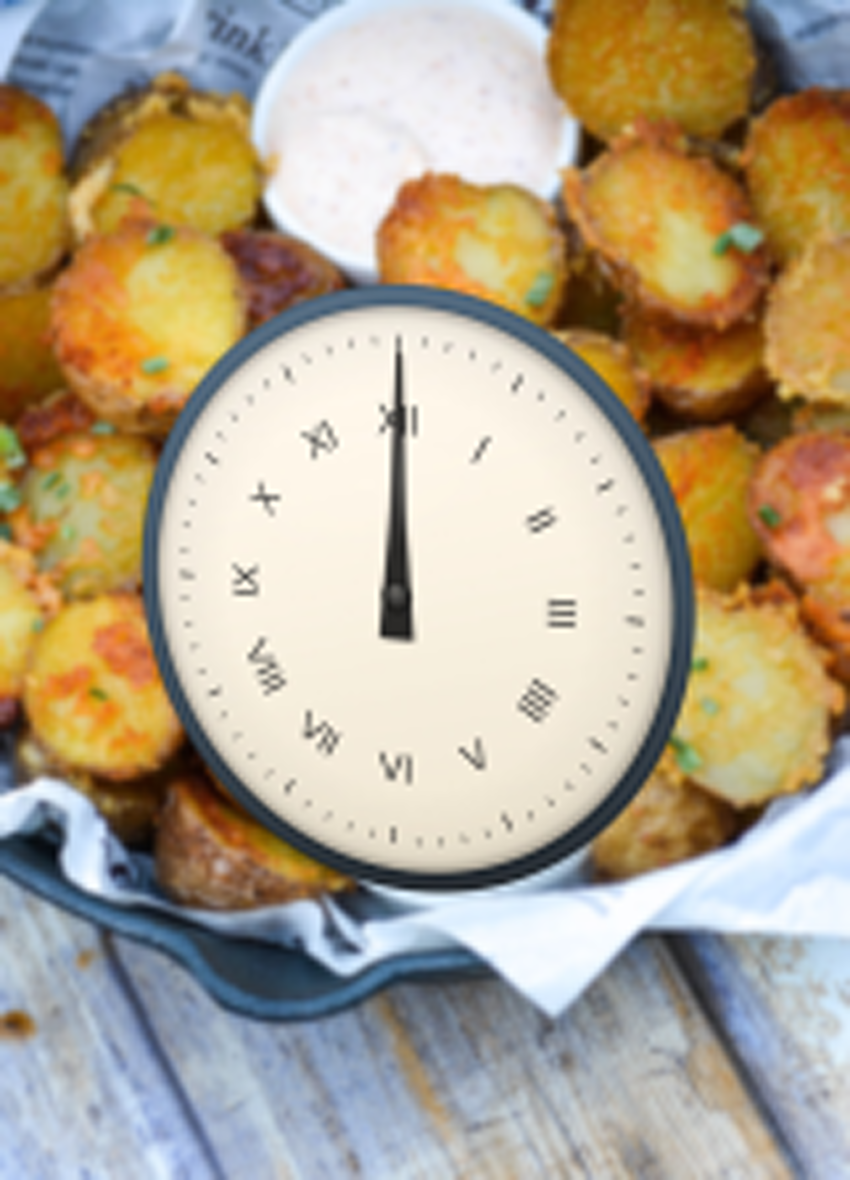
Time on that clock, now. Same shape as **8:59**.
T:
**12:00**
